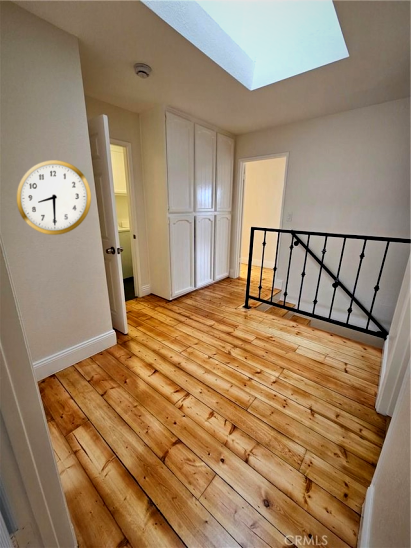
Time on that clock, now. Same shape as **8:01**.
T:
**8:30**
